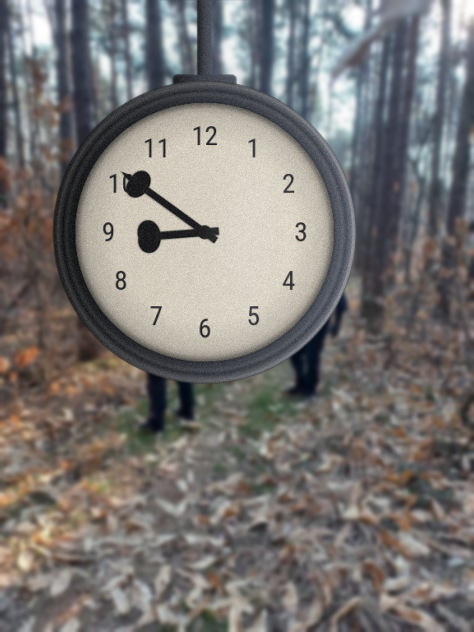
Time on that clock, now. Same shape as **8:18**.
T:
**8:51**
